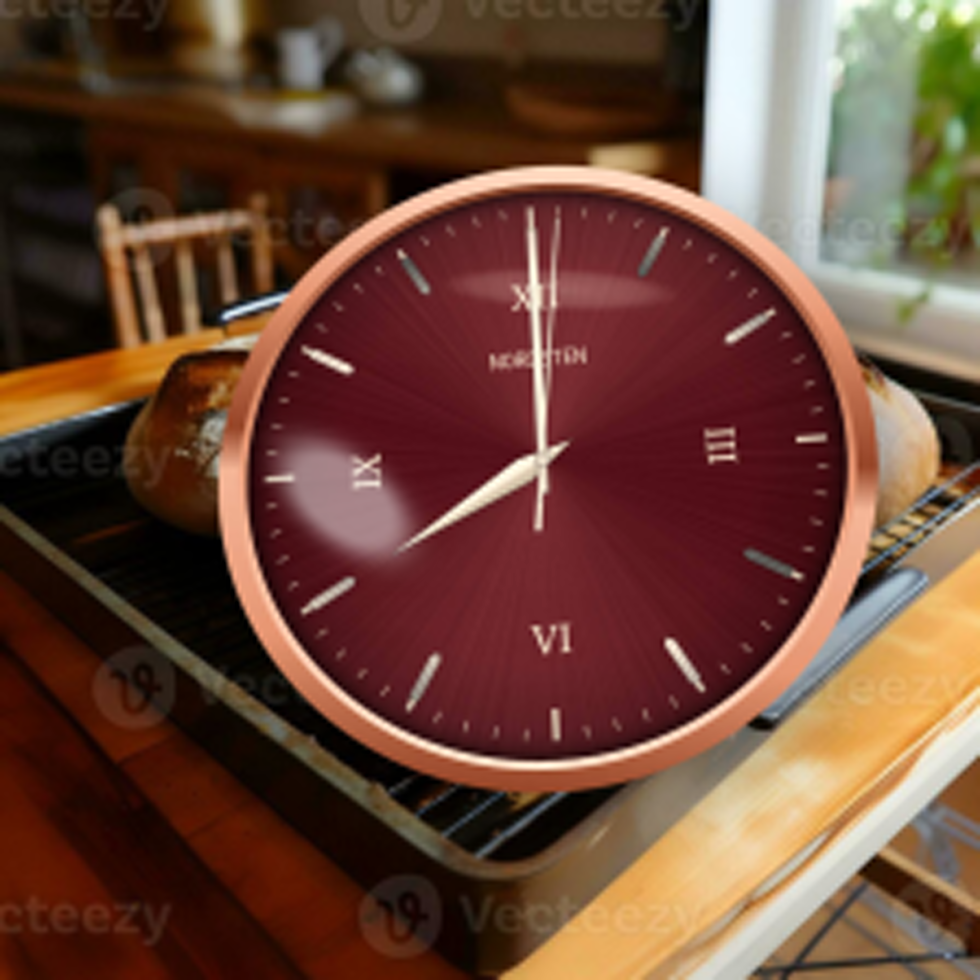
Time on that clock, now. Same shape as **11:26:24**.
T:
**8:00:01**
